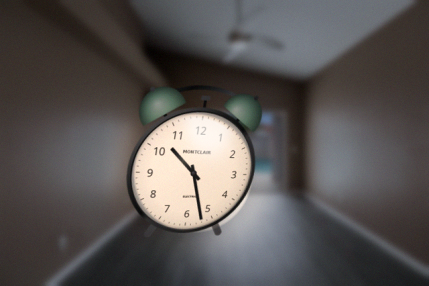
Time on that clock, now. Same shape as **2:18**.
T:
**10:27**
